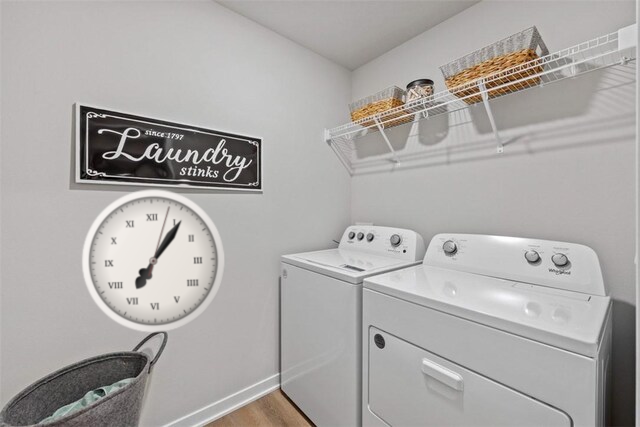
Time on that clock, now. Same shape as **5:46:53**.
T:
**7:06:03**
